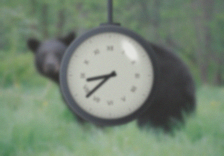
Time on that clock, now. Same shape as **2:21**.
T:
**8:38**
